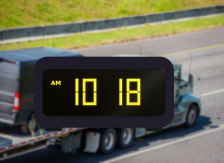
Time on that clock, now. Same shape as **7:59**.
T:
**10:18**
